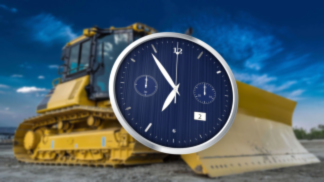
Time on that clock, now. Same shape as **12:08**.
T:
**6:54**
